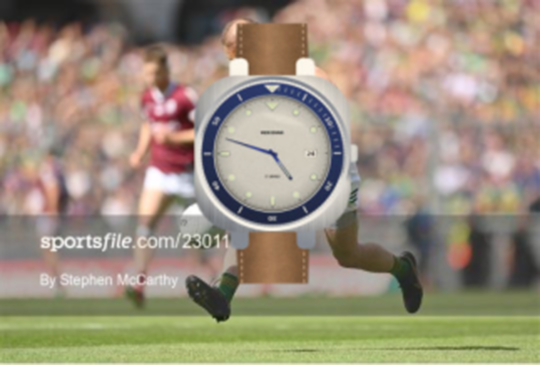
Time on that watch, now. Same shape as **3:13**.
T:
**4:48**
